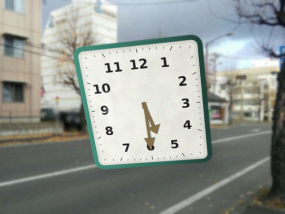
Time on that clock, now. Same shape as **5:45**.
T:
**5:30**
